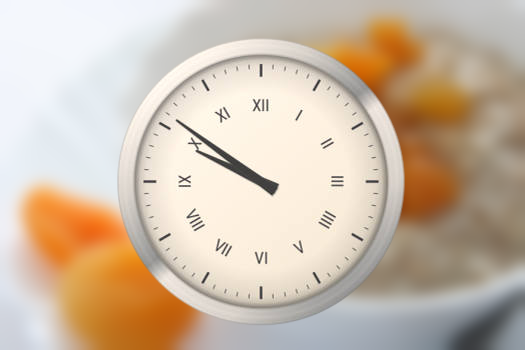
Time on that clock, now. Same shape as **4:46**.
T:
**9:51**
